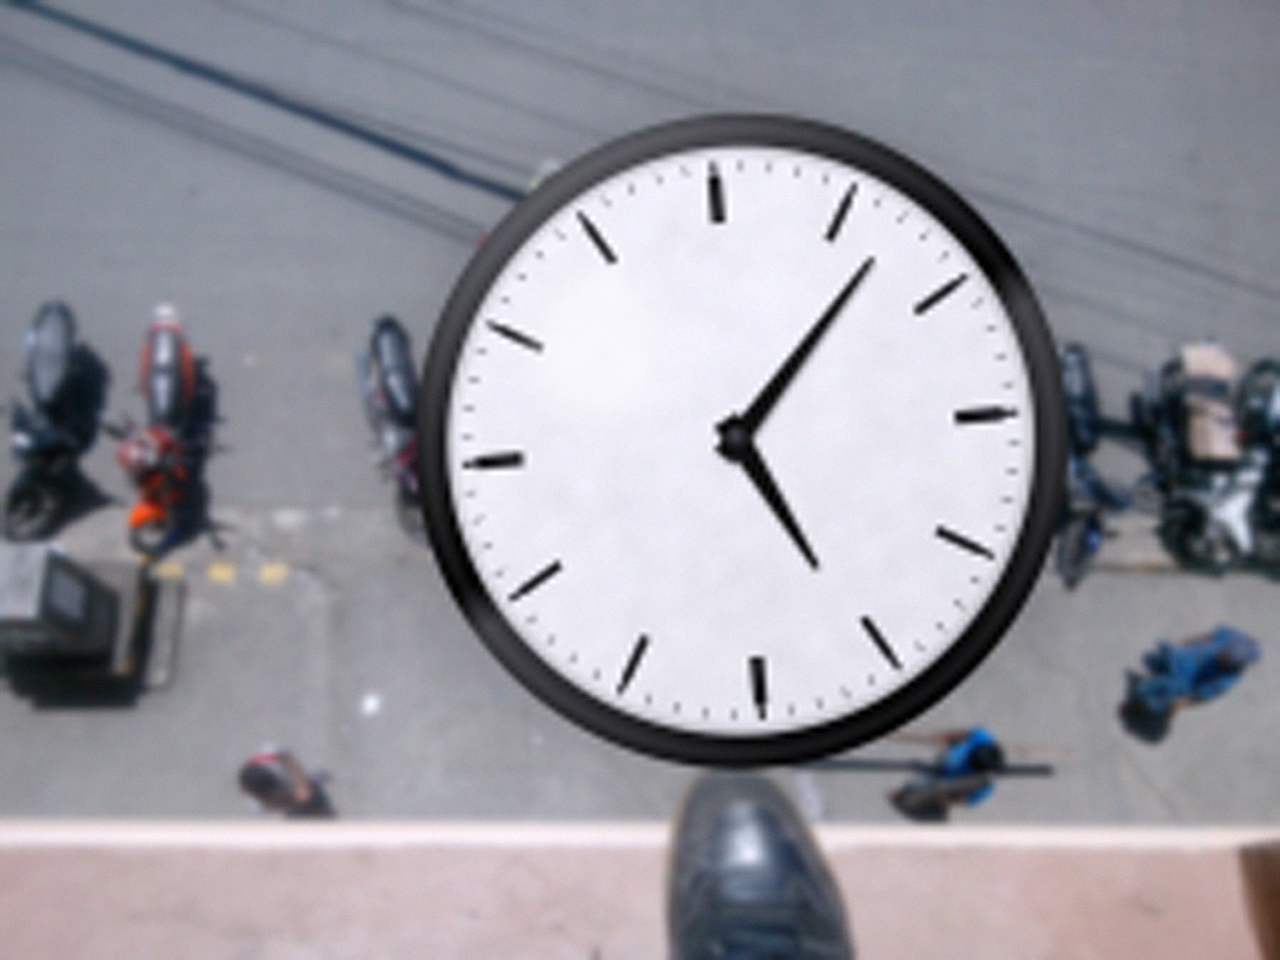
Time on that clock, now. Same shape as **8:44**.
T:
**5:07**
